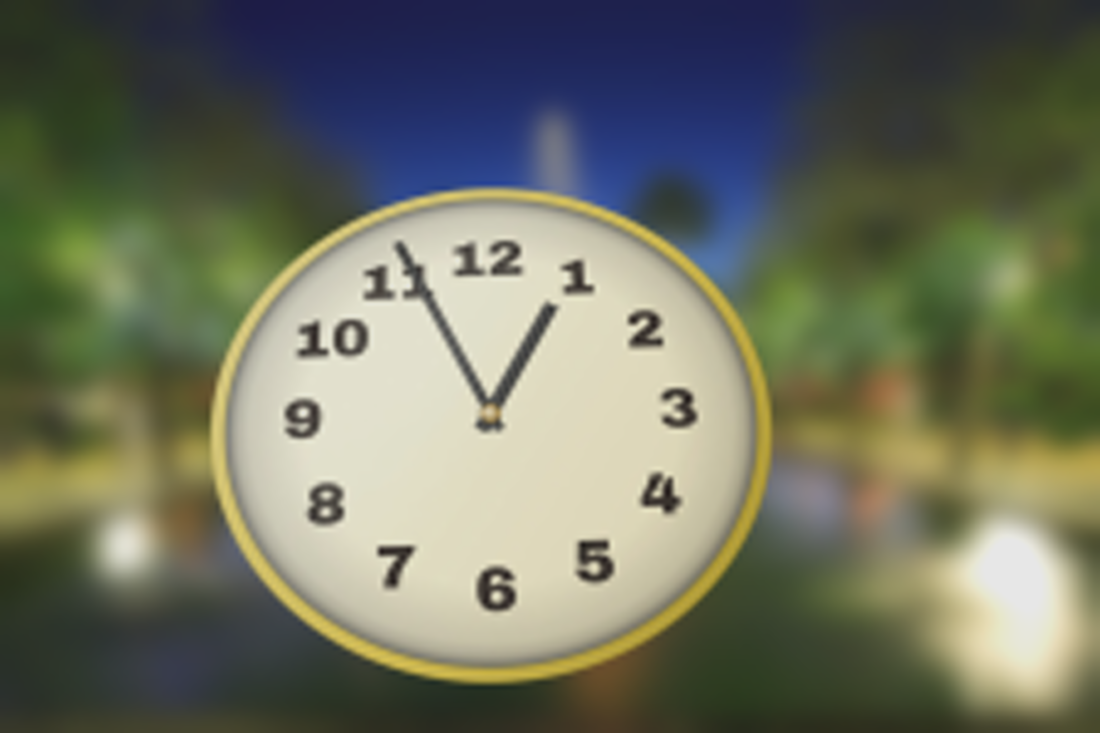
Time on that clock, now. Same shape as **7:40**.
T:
**12:56**
